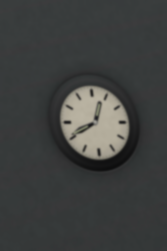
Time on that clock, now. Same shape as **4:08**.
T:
**12:41**
